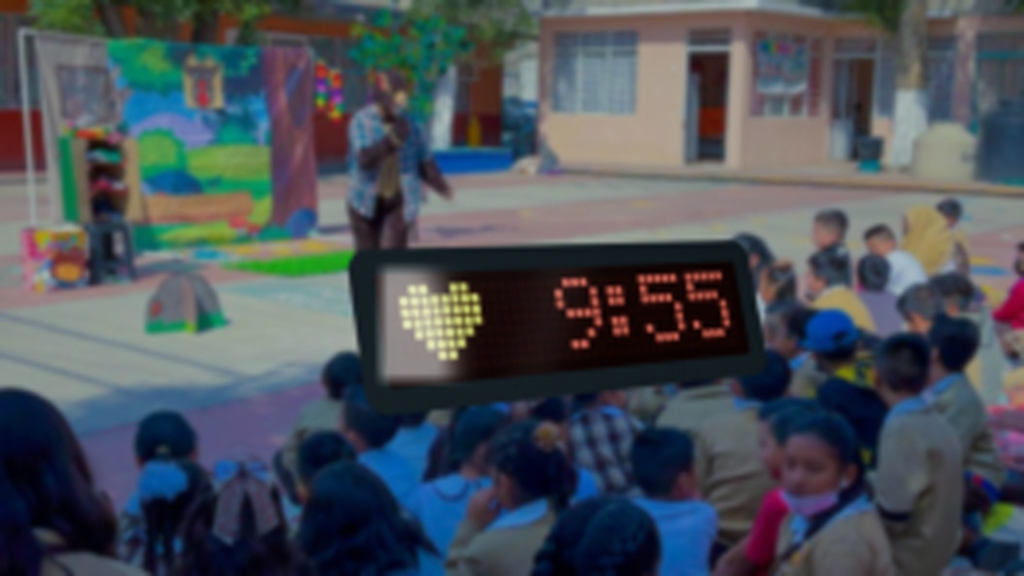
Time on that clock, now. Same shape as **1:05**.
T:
**9:55**
